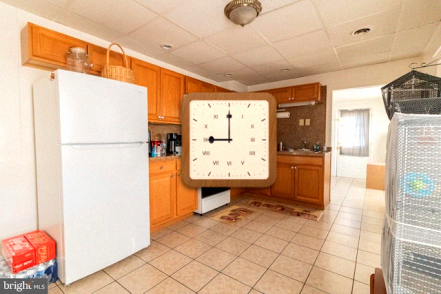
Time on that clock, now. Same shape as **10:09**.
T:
**9:00**
